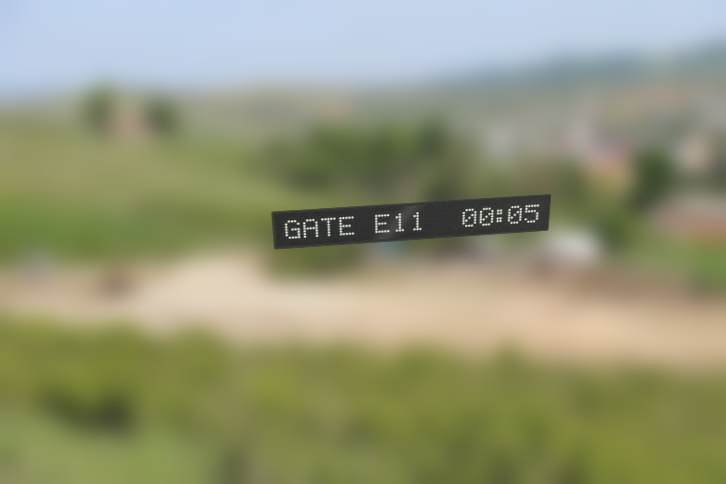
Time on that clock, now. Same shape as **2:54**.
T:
**0:05**
